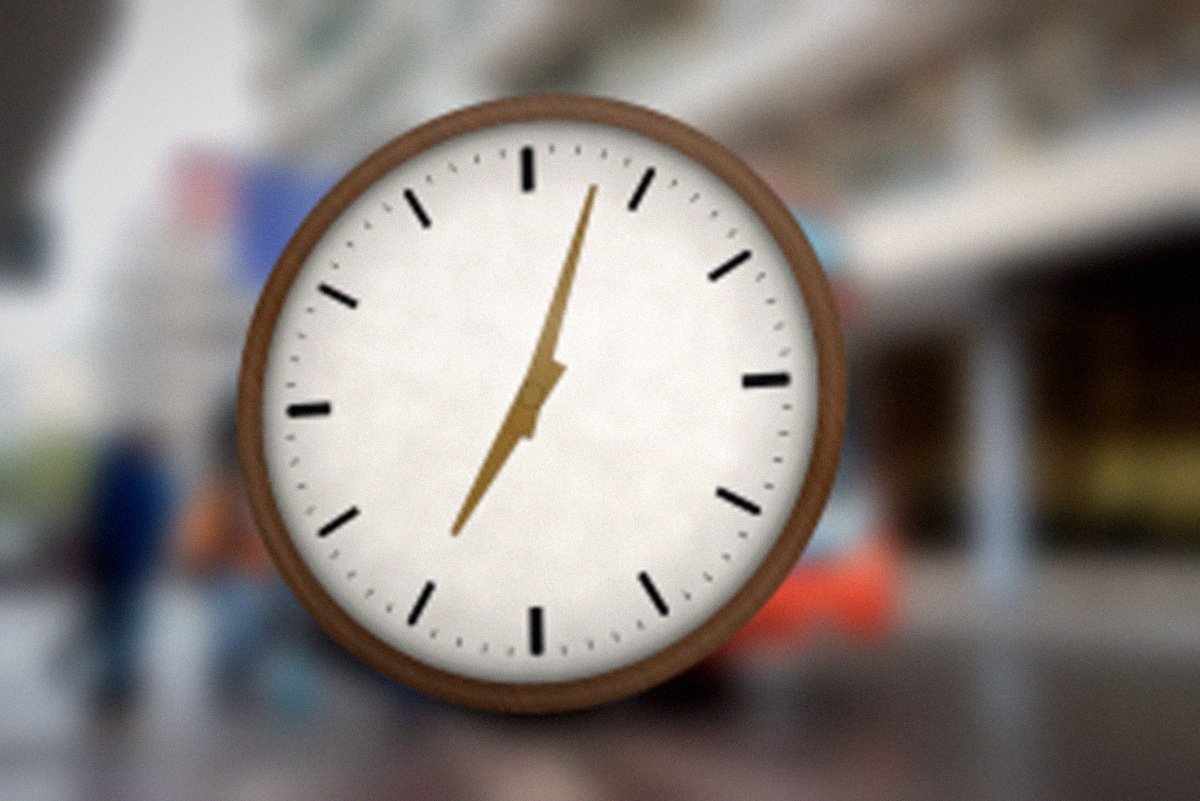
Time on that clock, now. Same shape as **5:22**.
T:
**7:03**
